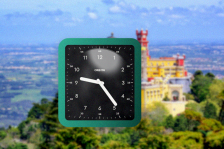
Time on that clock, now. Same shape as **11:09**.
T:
**9:24**
